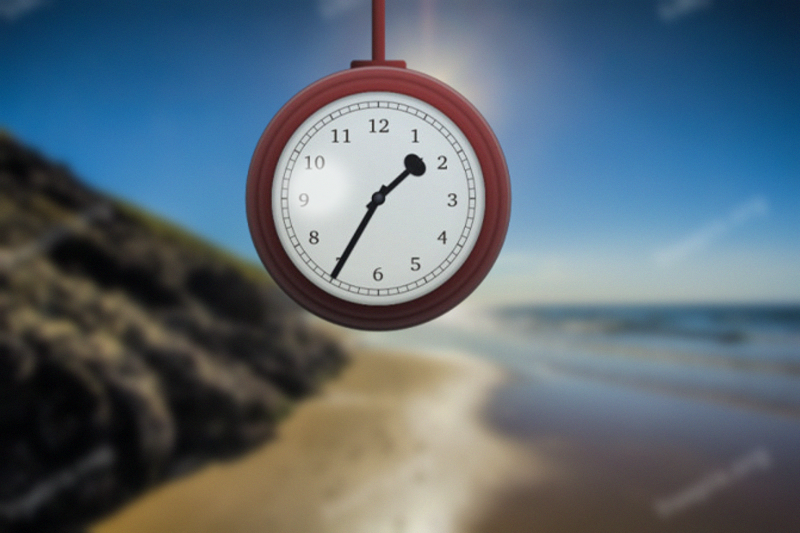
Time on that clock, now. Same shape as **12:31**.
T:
**1:35**
